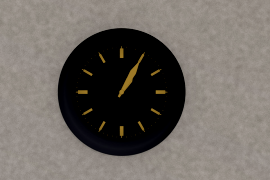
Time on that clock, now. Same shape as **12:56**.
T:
**1:05**
